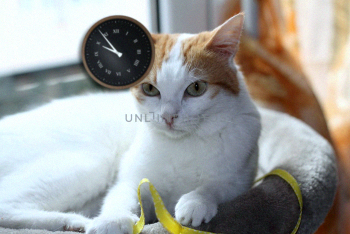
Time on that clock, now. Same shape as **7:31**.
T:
**9:54**
